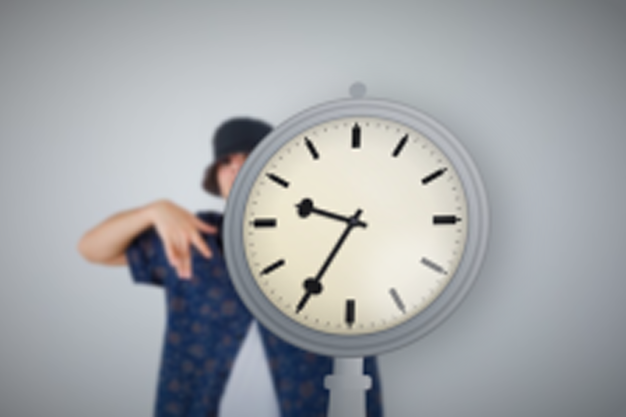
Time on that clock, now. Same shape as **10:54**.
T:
**9:35**
